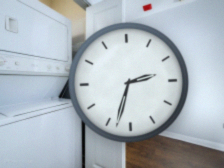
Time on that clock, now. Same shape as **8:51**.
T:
**2:33**
